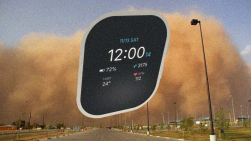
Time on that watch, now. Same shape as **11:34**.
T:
**12:00**
